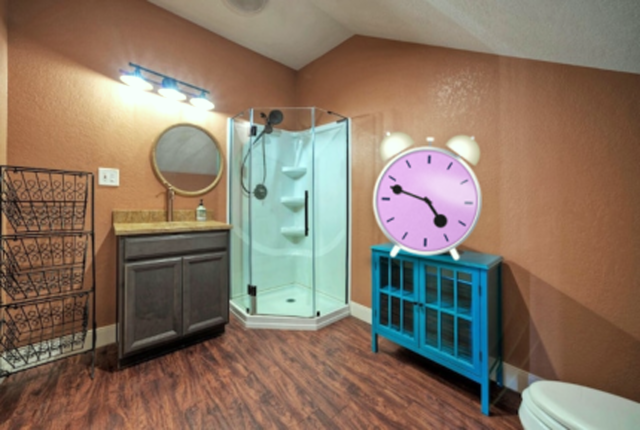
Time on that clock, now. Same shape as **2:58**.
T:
**4:48**
